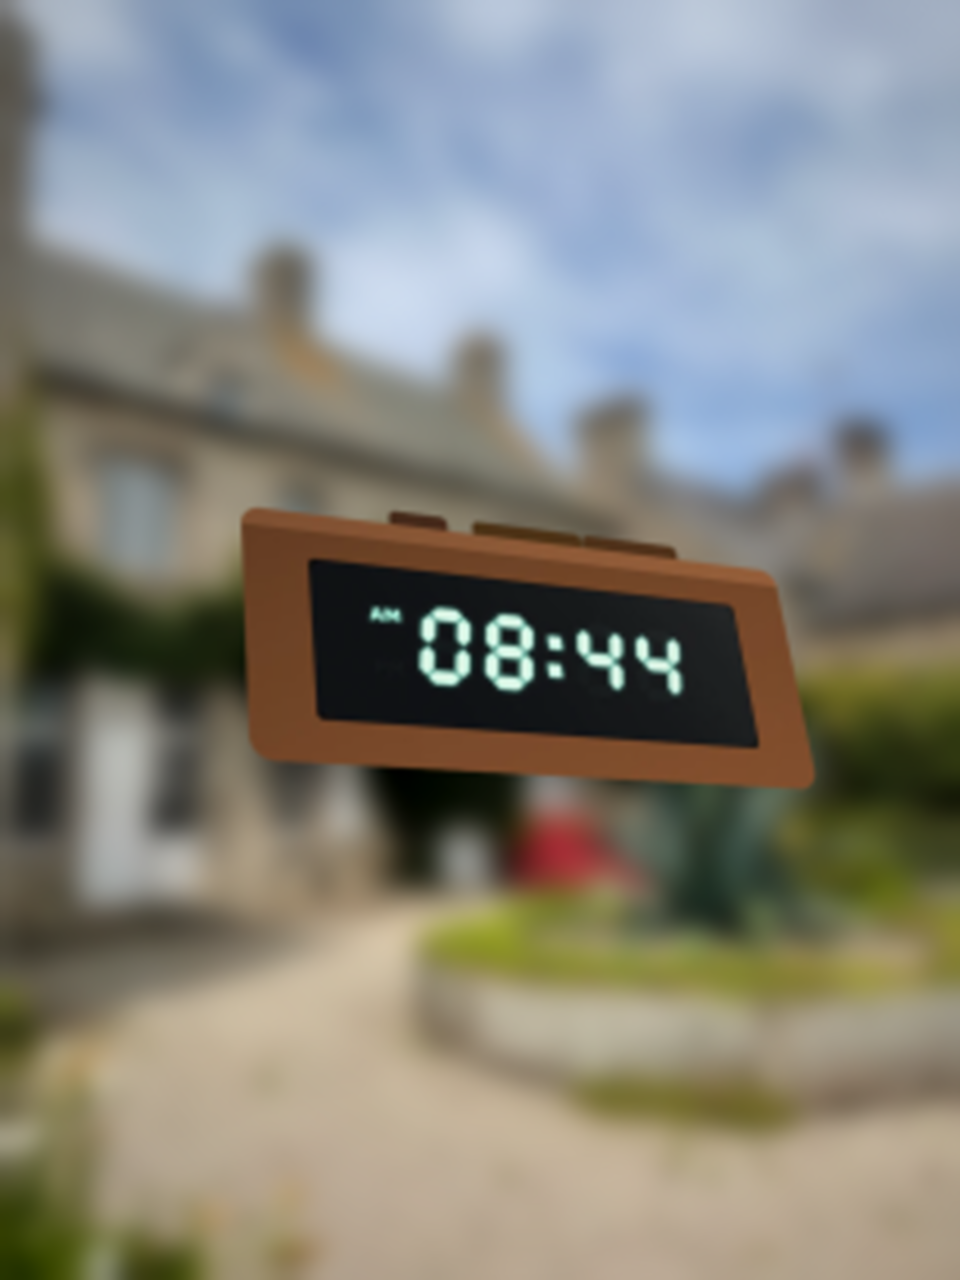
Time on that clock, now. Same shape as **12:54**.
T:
**8:44**
